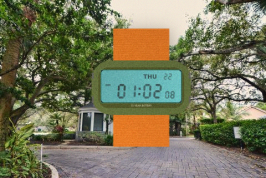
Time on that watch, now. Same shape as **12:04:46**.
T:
**1:02:08**
